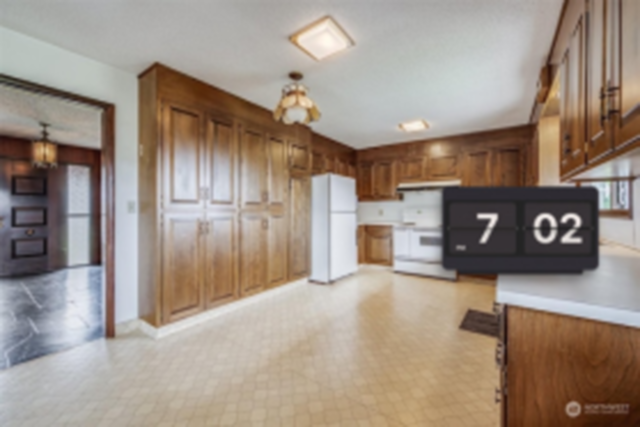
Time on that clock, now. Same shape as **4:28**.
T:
**7:02**
